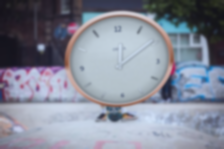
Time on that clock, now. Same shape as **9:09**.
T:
**12:09**
